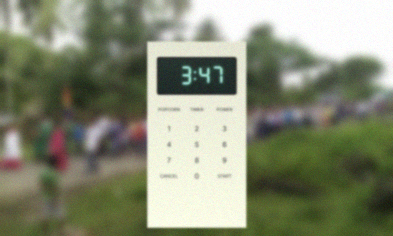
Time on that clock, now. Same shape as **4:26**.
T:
**3:47**
